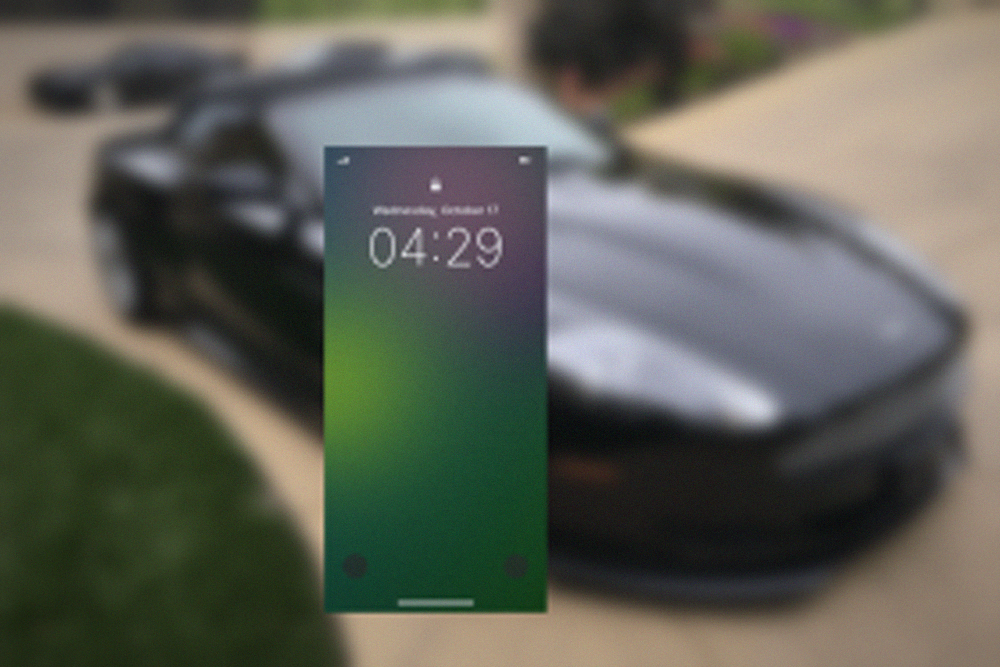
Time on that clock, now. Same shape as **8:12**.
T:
**4:29**
